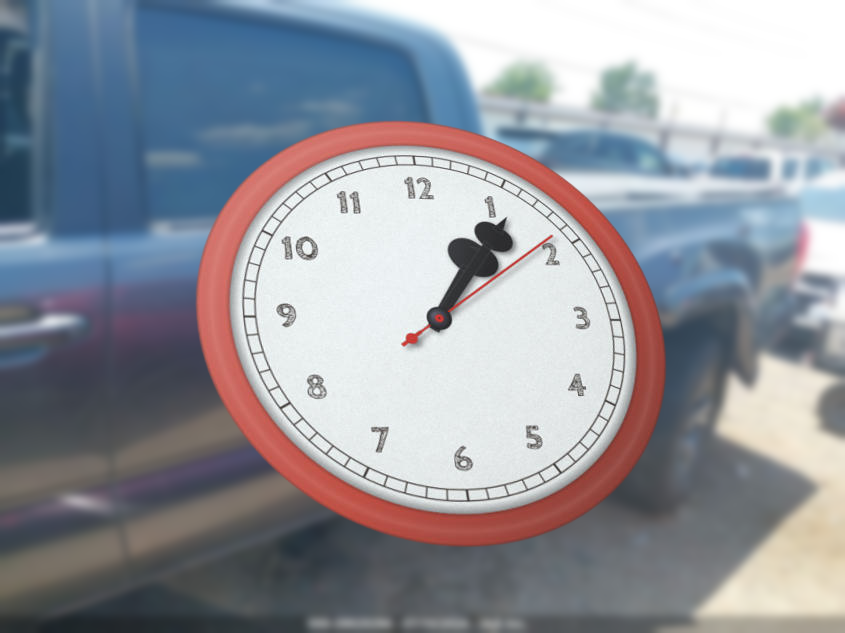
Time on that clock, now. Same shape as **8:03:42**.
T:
**1:06:09**
